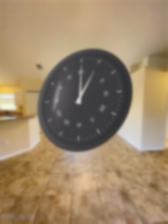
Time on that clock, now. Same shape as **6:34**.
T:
**1:00**
